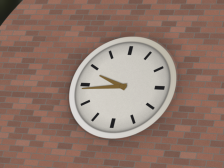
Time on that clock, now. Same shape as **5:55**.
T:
**9:44**
